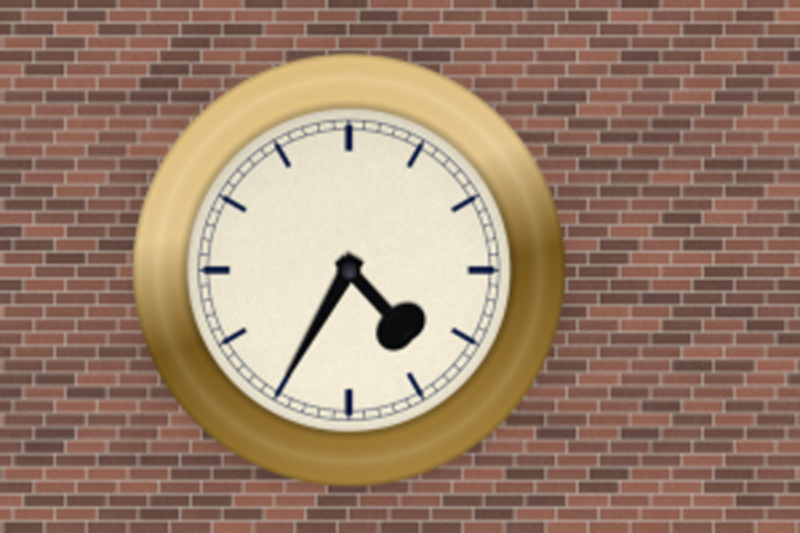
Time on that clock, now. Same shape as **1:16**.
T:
**4:35**
